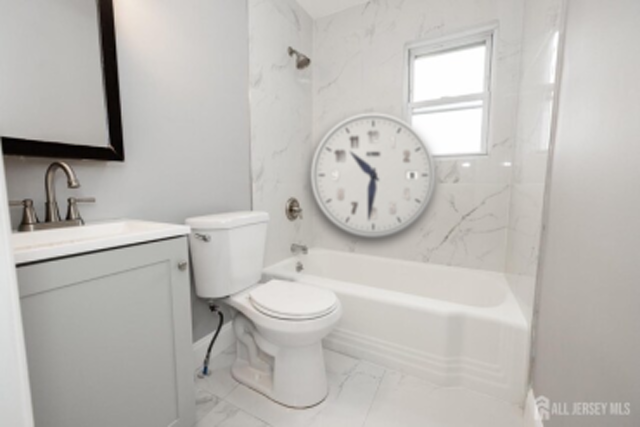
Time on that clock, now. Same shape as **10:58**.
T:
**10:31**
